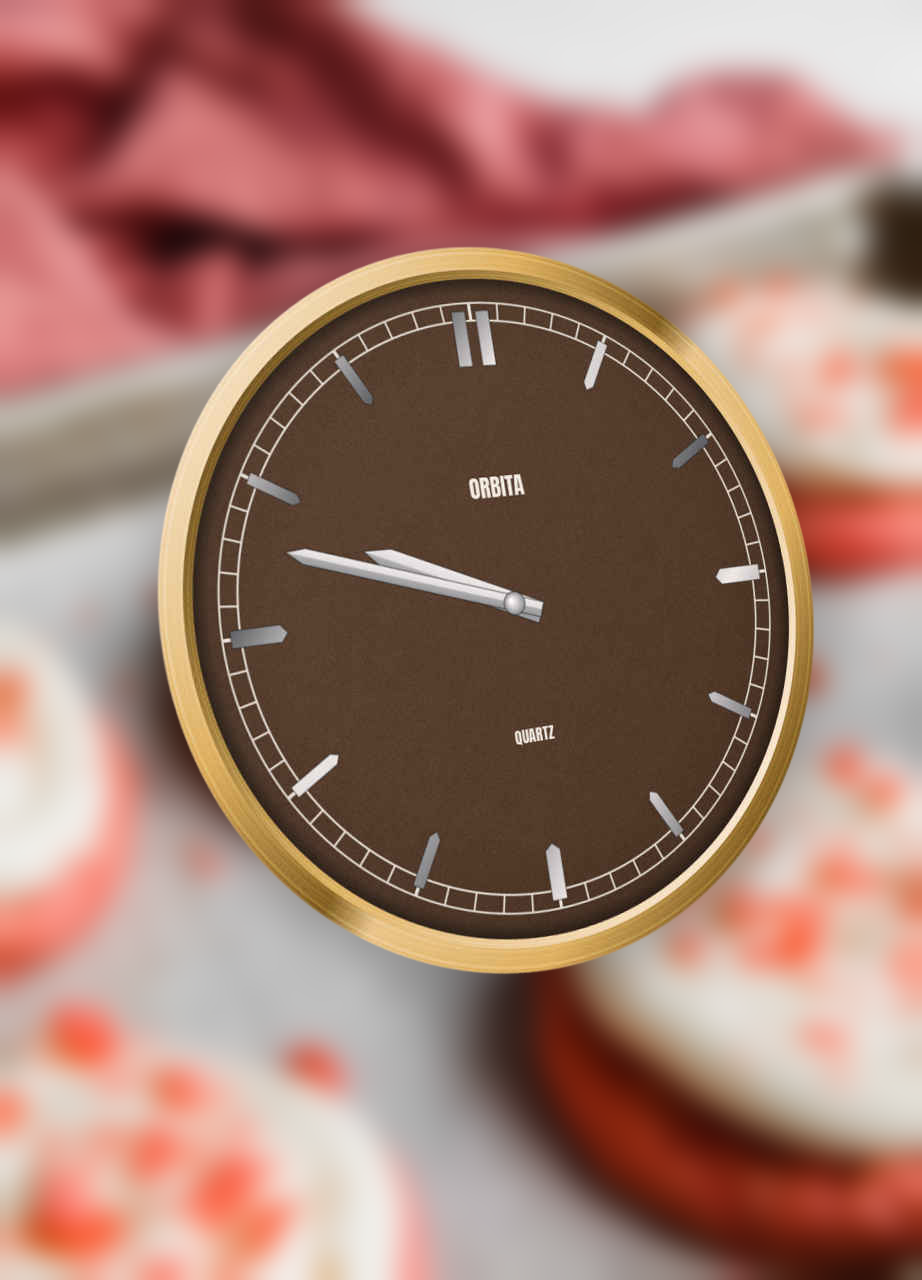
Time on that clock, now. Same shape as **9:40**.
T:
**9:48**
